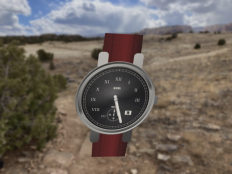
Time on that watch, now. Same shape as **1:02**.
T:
**5:27**
